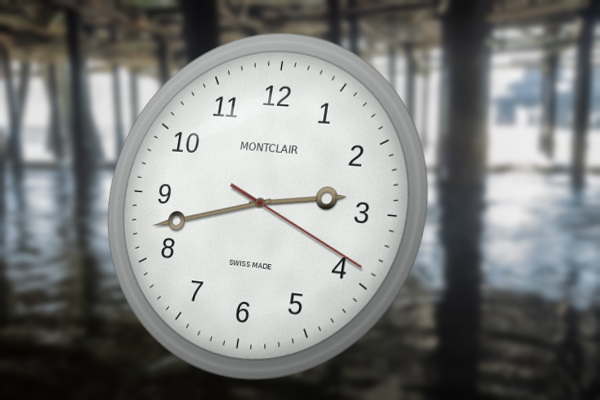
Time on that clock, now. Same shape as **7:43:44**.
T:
**2:42:19**
